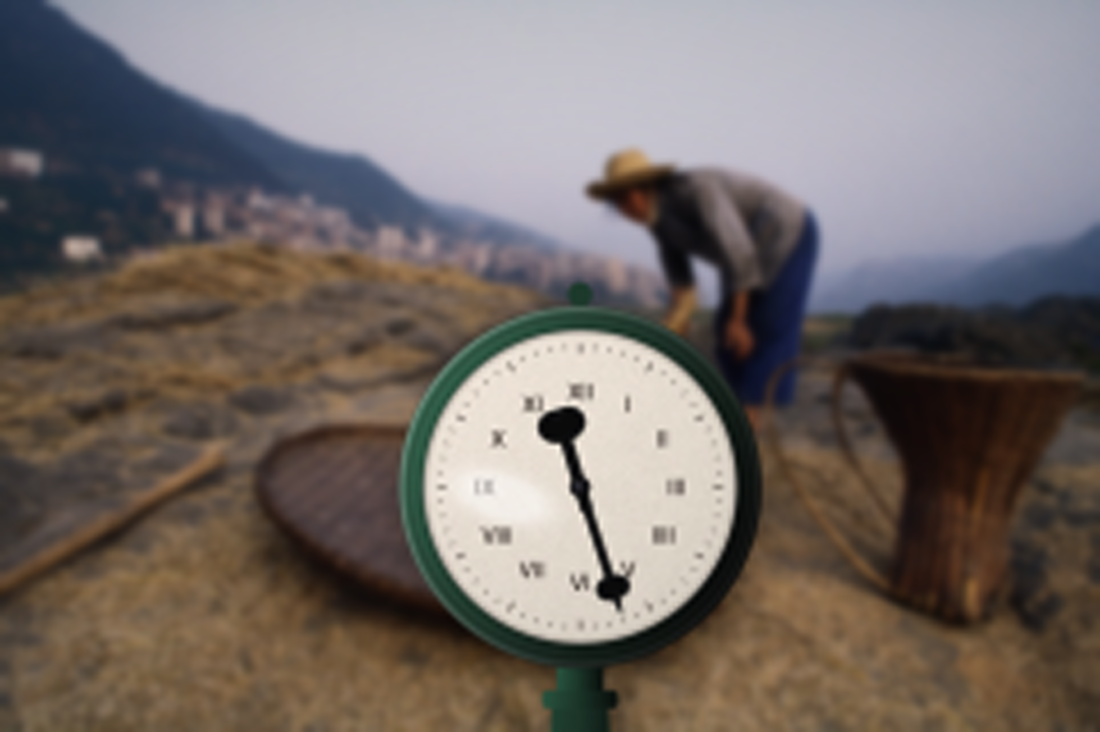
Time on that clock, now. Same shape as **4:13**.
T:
**11:27**
